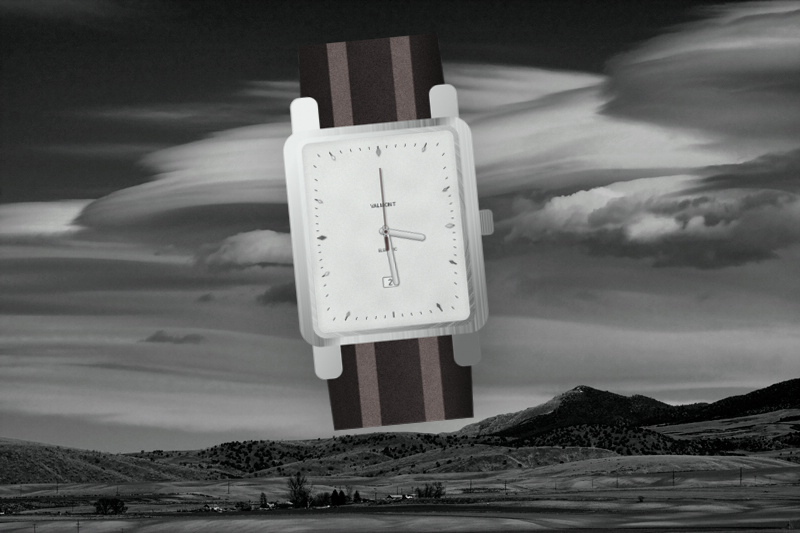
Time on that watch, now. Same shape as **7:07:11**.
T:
**3:29:00**
